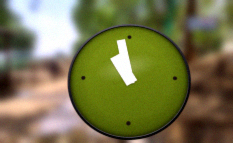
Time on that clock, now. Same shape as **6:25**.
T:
**10:58**
